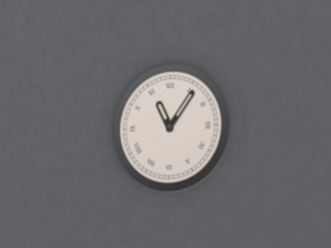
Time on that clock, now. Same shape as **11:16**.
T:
**11:06**
